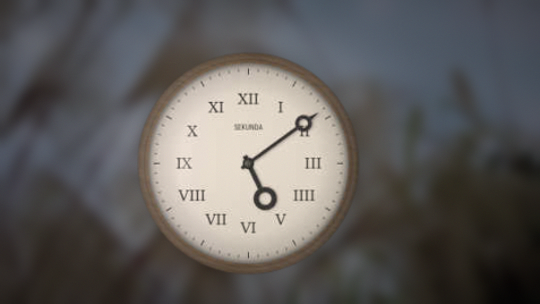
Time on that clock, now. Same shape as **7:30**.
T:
**5:09**
